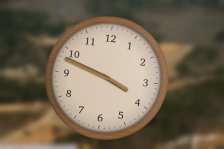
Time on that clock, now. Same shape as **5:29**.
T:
**3:48**
